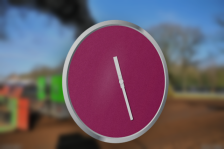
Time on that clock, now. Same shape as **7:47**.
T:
**11:27**
